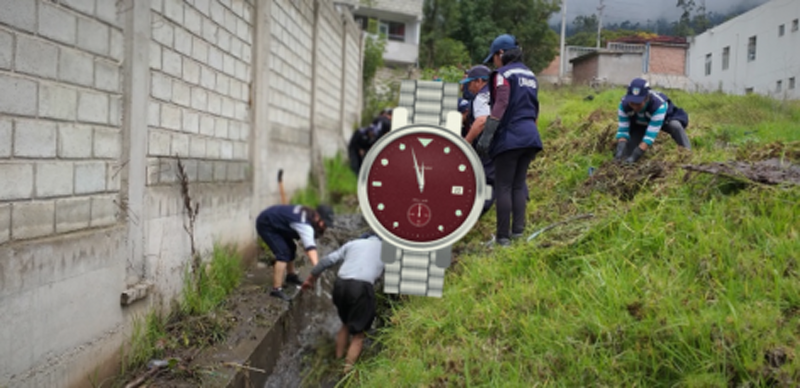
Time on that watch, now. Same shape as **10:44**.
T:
**11:57**
